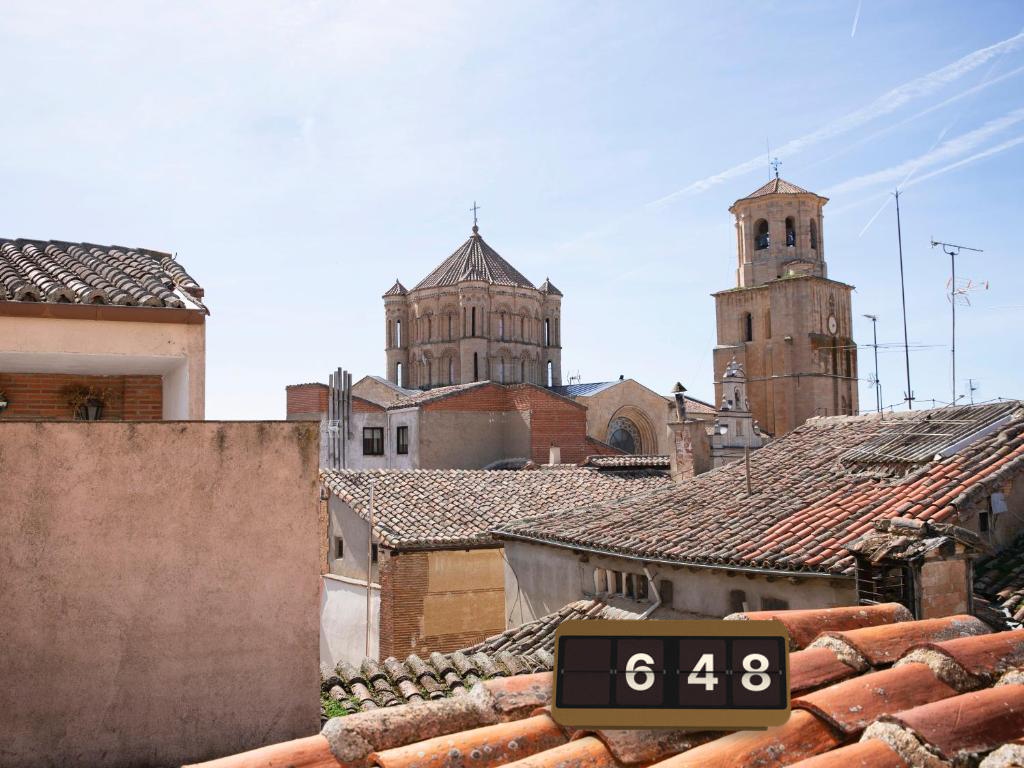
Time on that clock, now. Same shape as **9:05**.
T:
**6:48**
